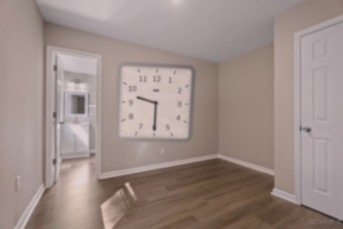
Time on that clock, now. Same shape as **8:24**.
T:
**9:30**
